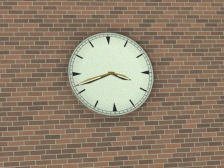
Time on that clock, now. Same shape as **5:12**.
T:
**3:42**
